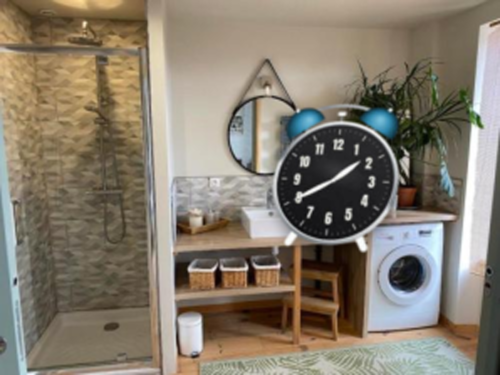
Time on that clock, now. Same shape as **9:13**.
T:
**1:40**
